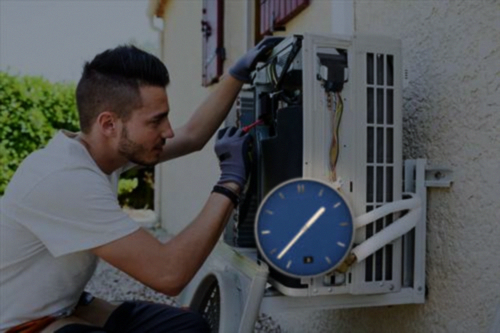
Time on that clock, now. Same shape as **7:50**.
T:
**1:38**
